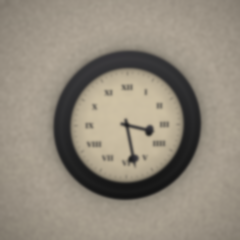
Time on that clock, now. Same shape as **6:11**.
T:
**3:28**
